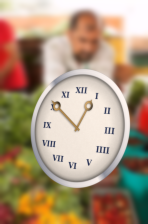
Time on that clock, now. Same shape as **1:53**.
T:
**12:51**
